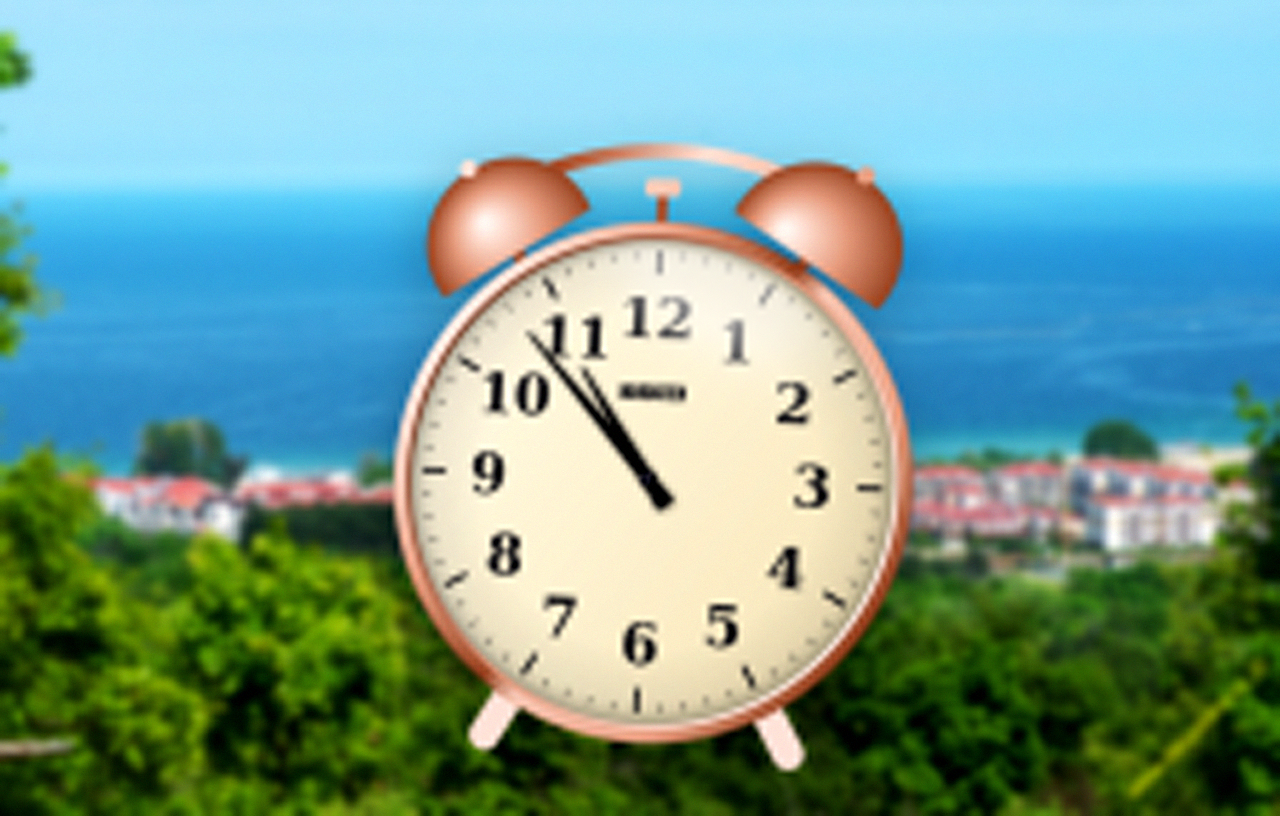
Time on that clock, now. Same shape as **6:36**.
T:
**10:53**
